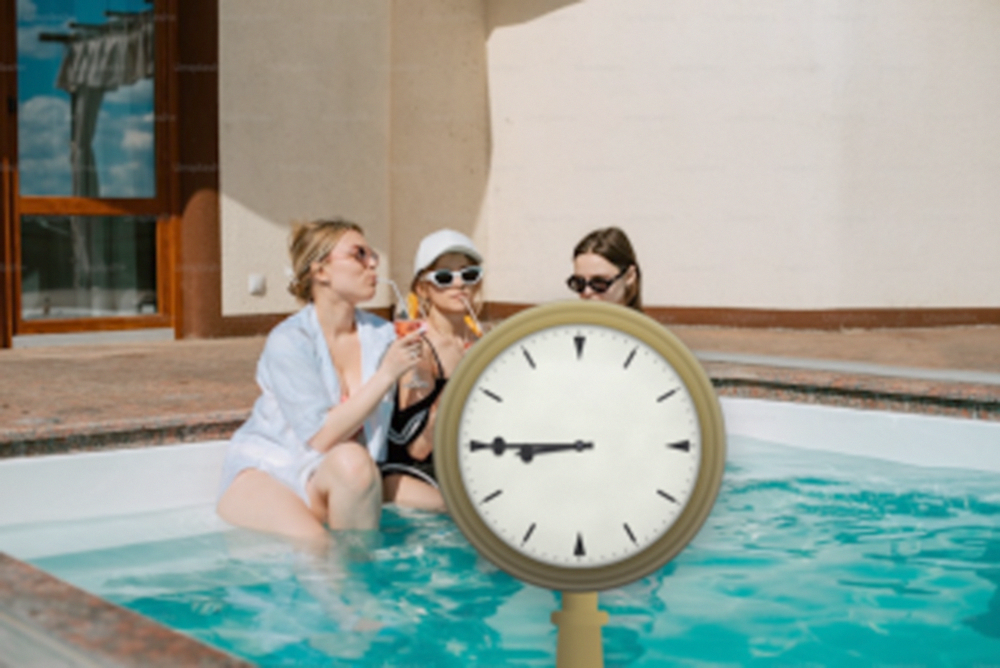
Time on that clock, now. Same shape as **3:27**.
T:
**8:45**
